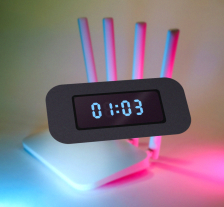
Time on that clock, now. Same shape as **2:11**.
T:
**1:03**
